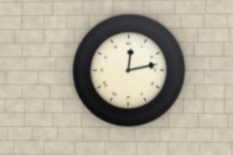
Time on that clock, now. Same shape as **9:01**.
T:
**12:13**
